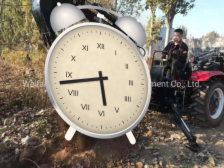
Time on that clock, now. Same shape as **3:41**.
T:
**5:43**
